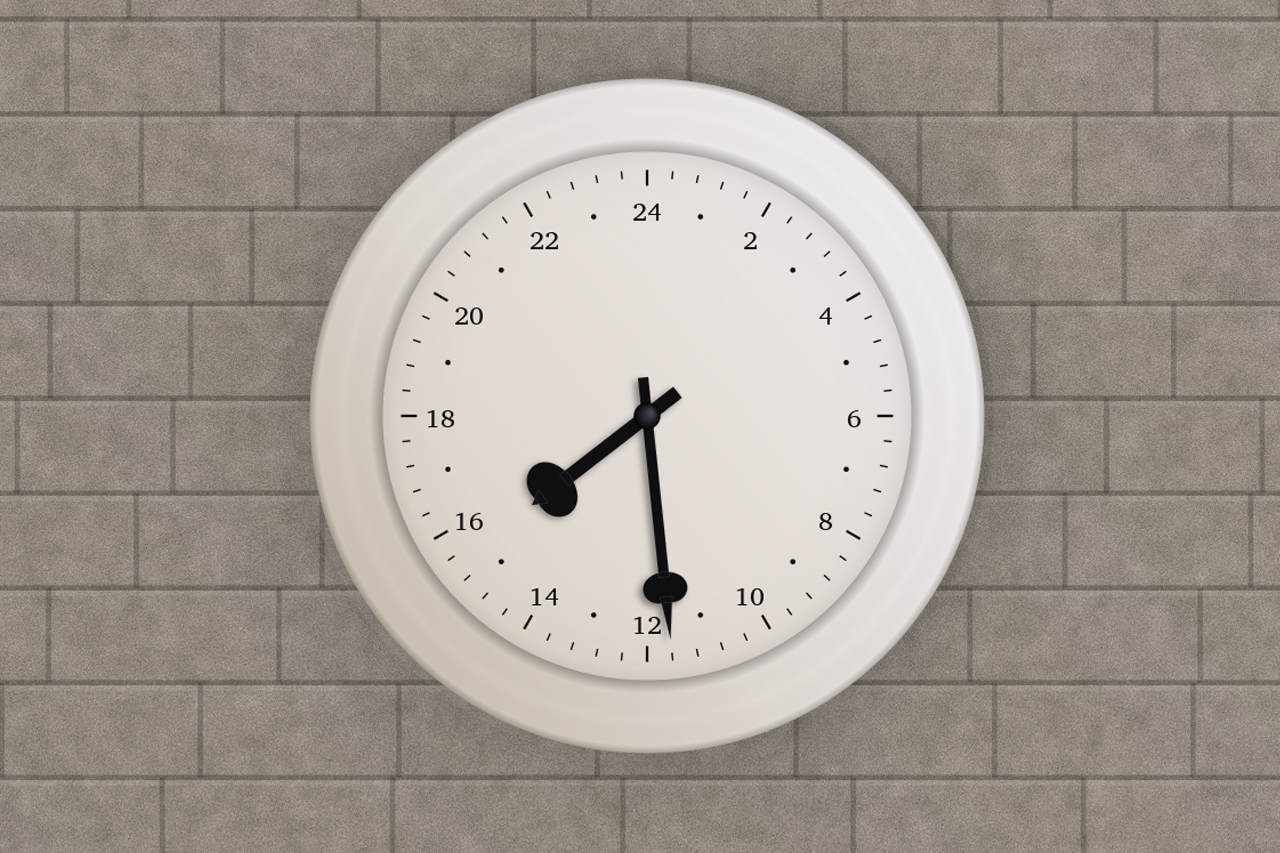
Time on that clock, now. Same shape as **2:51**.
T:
**15:29**
